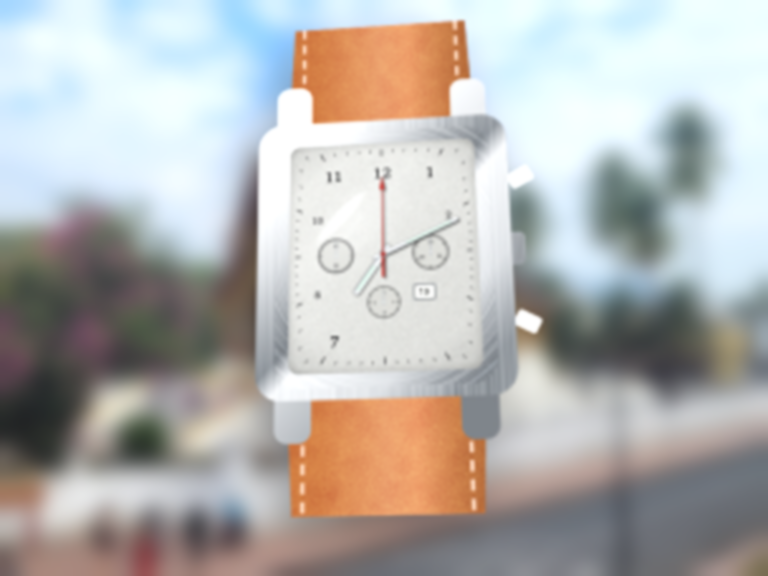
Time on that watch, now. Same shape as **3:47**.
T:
**7:11**
